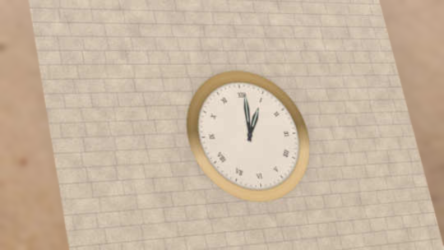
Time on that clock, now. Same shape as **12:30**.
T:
**1:01**
